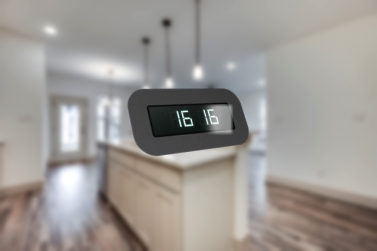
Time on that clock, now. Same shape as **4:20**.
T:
**16:16**
